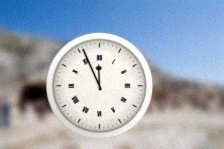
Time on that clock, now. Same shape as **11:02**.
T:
**11:56**
